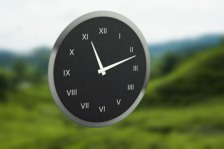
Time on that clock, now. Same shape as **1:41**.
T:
**11:12**
